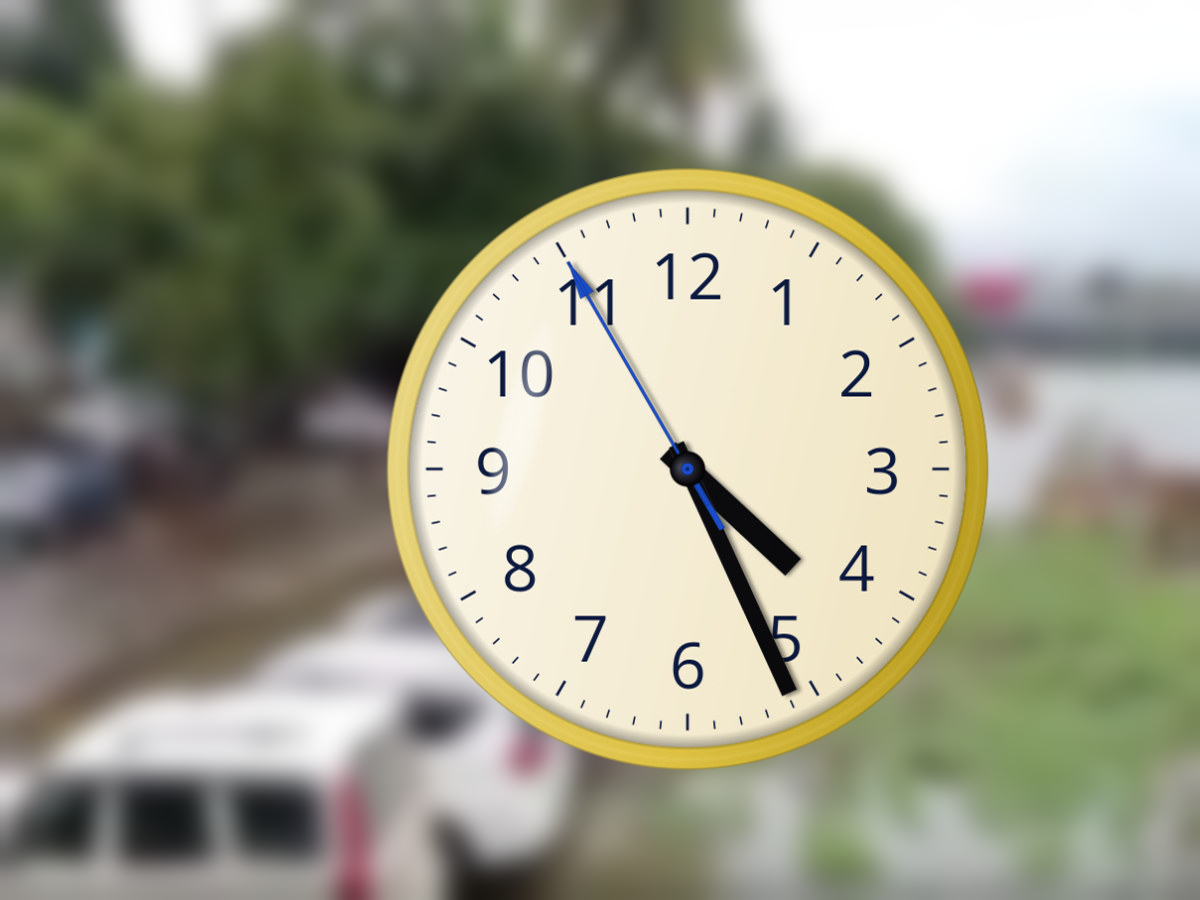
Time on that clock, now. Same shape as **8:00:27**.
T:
**4:25:55**
